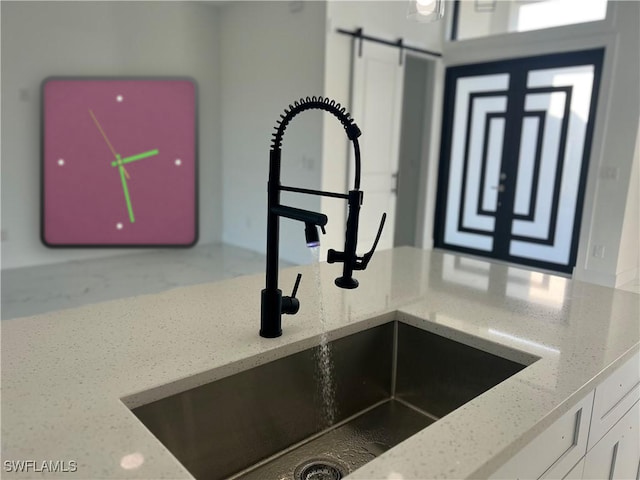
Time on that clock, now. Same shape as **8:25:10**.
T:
**2:27:55**
